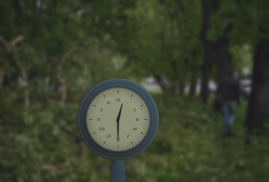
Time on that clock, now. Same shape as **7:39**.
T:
**12:30**
